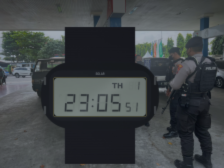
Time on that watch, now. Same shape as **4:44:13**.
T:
**23:05:51**
